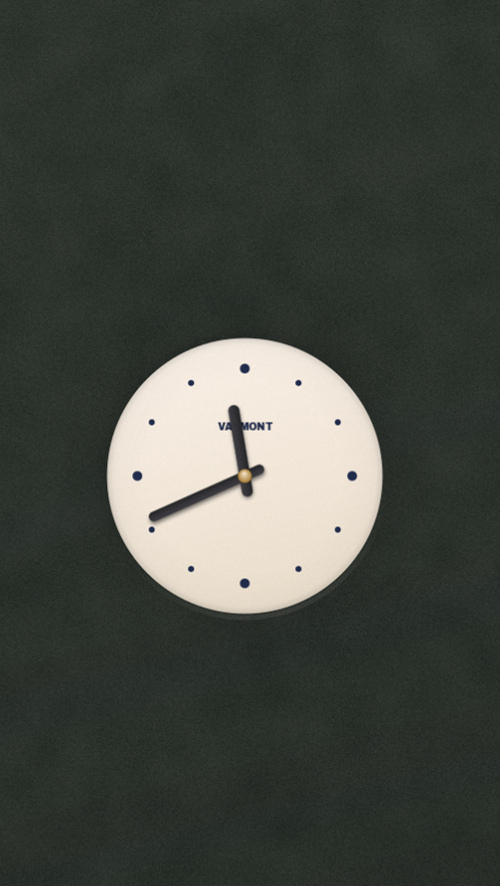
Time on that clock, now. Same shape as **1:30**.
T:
**11:41**
